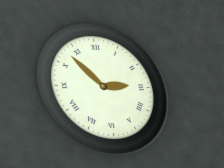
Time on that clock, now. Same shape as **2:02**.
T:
**2:53**
